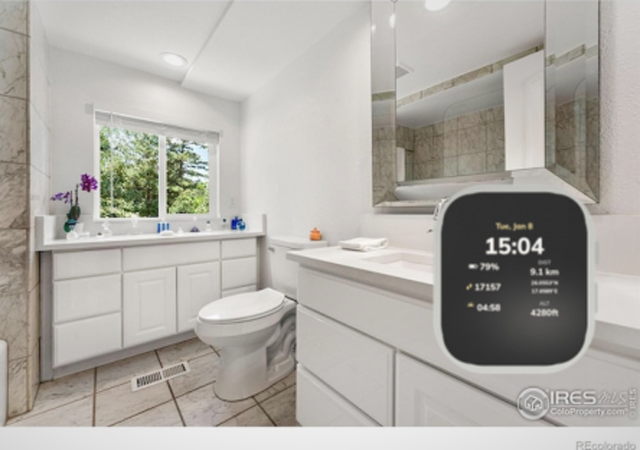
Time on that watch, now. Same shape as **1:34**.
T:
**15:04**
